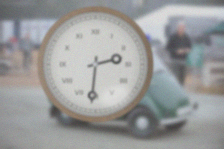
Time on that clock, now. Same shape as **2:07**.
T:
**2:31**
